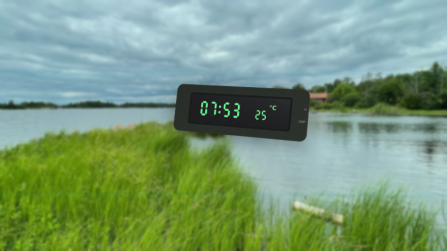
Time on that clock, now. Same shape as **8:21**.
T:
**7:53**
